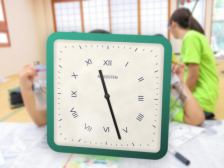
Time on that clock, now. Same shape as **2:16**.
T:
**11:27**
